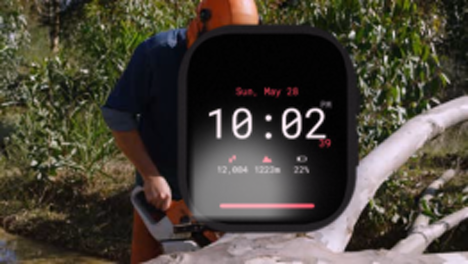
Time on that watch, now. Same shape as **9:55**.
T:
**10:02**
